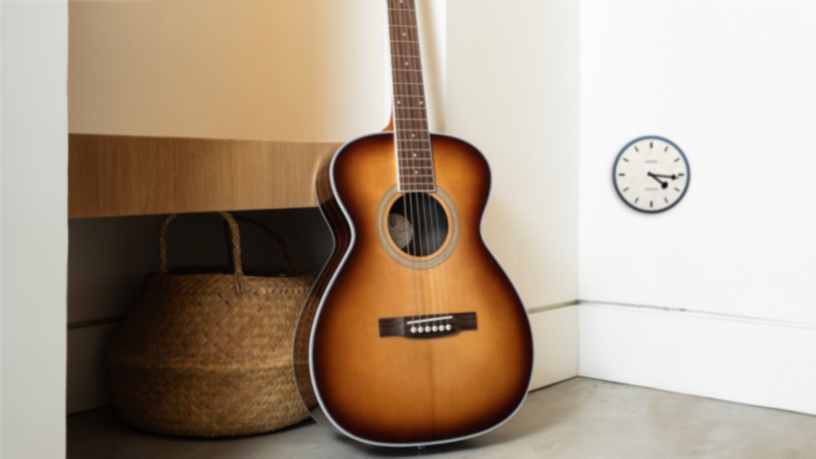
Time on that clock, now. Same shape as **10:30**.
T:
**4:16**
